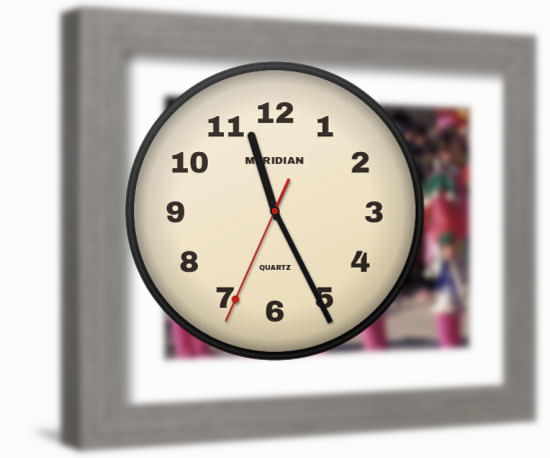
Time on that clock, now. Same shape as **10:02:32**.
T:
**11:25:34**
